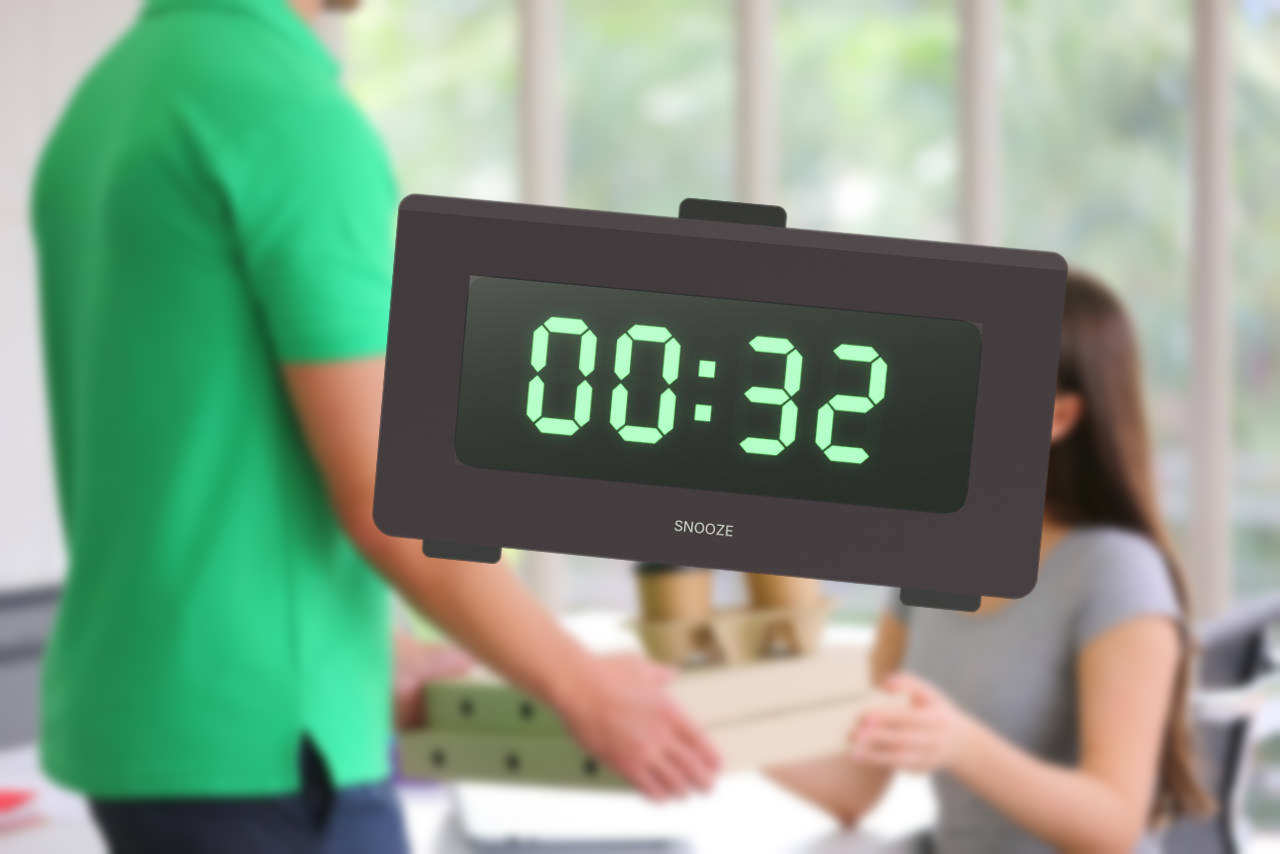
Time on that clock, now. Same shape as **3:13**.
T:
**0:32**
